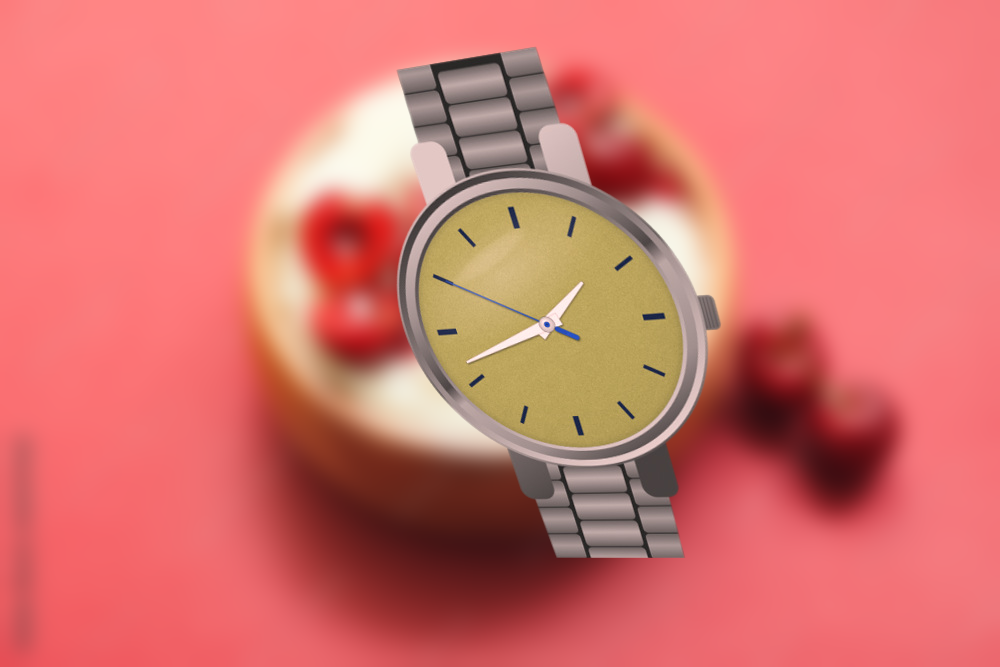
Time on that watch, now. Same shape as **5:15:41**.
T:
**1:41:50**
